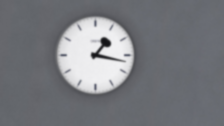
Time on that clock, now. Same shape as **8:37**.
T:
**1:17**
